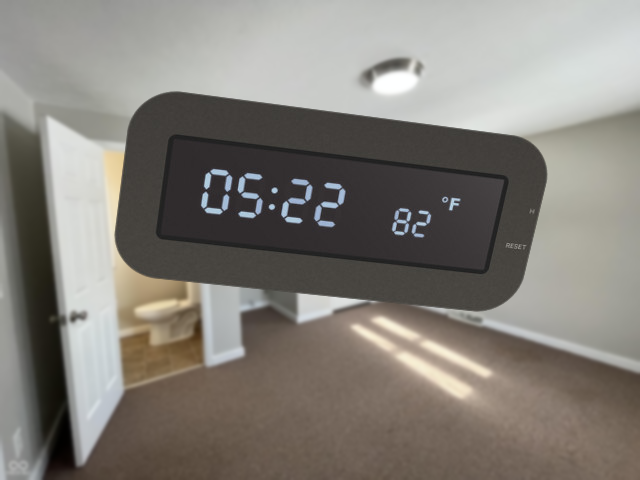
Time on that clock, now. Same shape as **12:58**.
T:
**5:22**
